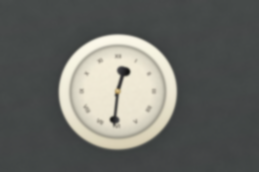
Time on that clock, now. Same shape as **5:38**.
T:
**12:31**
